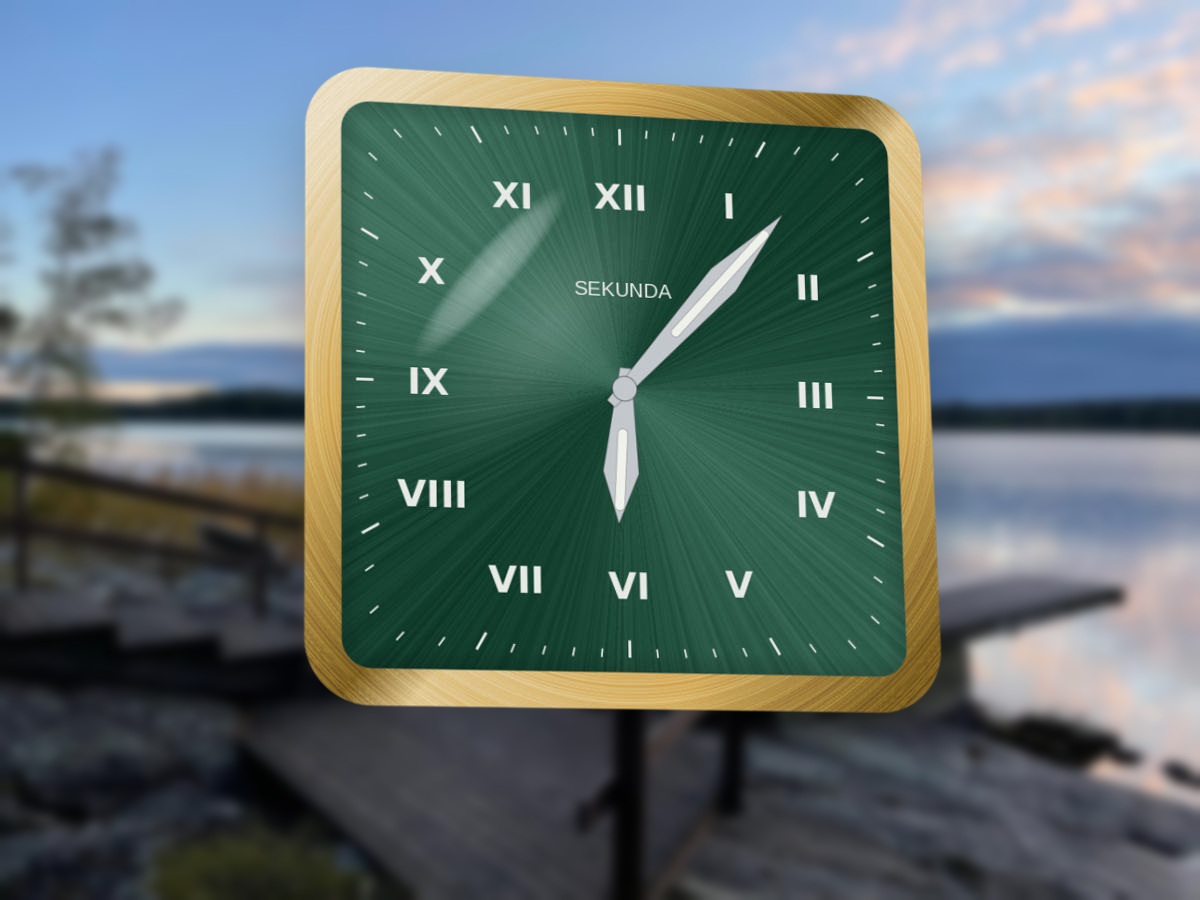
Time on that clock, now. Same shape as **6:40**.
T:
**6:07**
